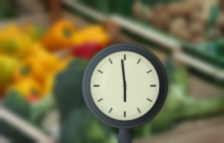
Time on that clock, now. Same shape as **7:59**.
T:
**5:59**
